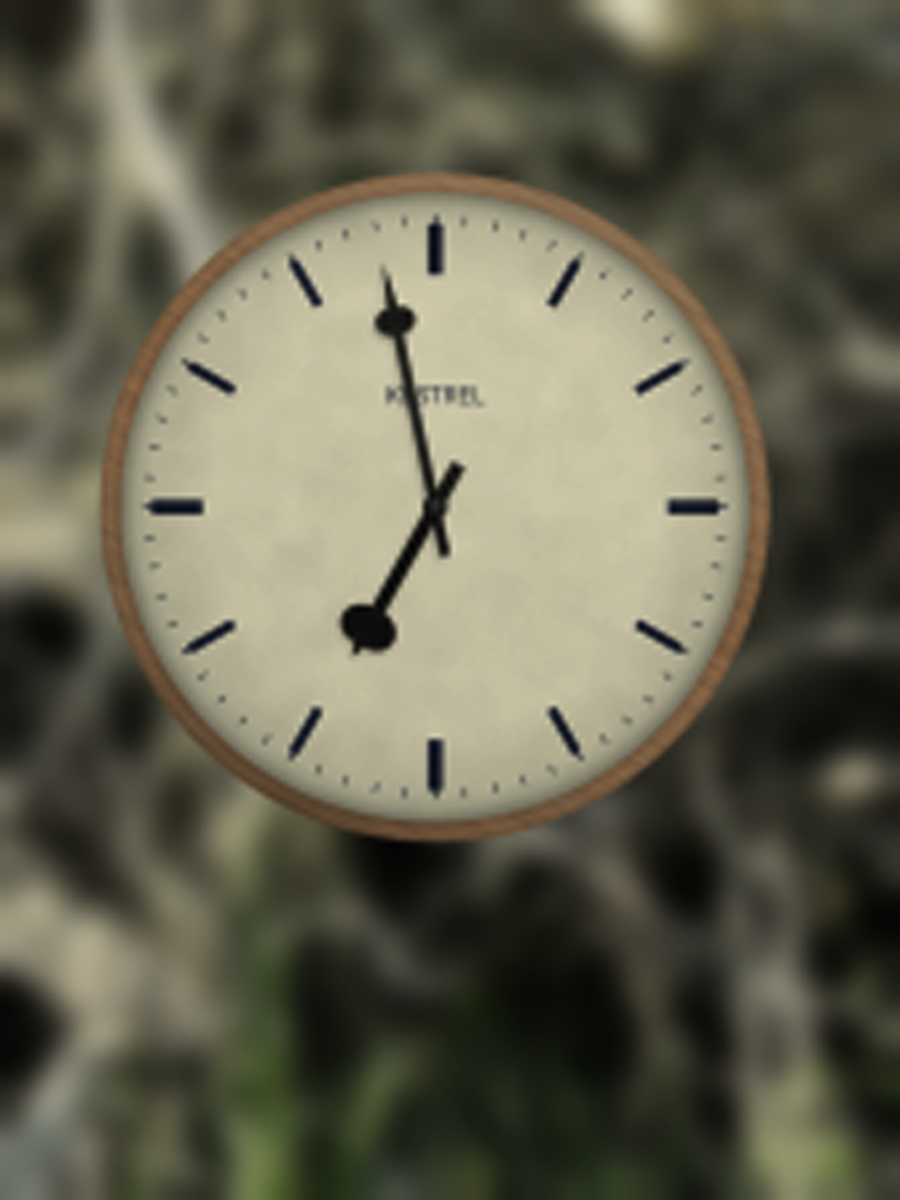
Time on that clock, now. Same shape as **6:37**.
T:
**6:58**
